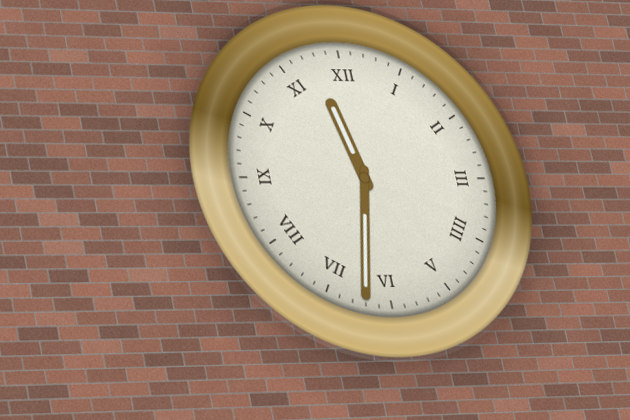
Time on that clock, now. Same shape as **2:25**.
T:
**11:32**
